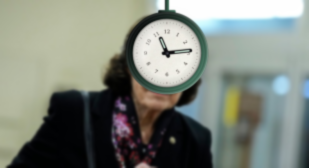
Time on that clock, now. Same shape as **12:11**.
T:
**11:14**
